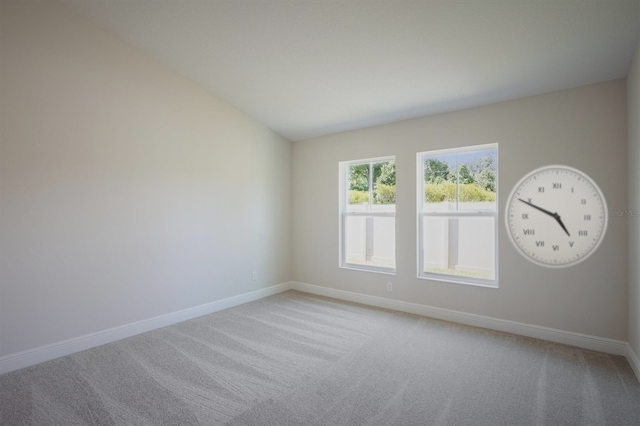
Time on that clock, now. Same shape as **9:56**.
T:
**4:49**
